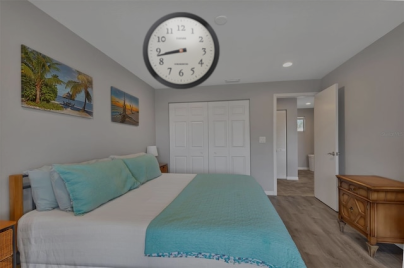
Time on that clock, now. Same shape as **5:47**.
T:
**8:43**
